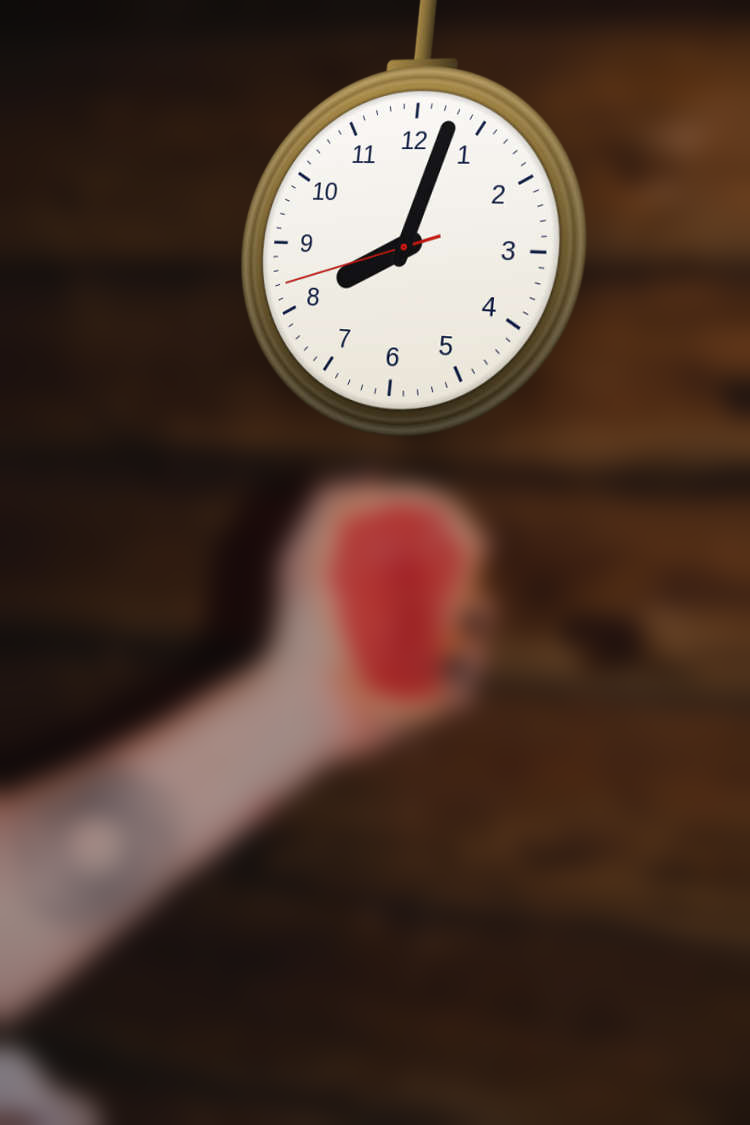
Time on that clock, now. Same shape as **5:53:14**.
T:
**8:02:42**
